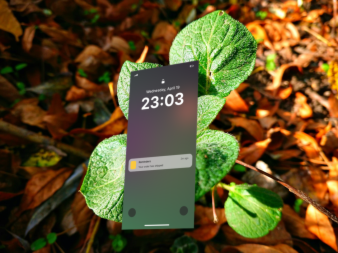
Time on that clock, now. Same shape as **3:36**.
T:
**23:03**
